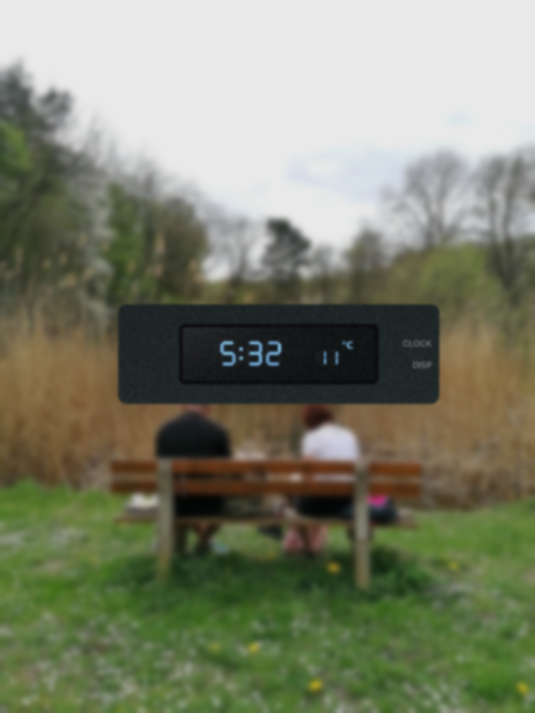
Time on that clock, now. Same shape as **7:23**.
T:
**5:32**
